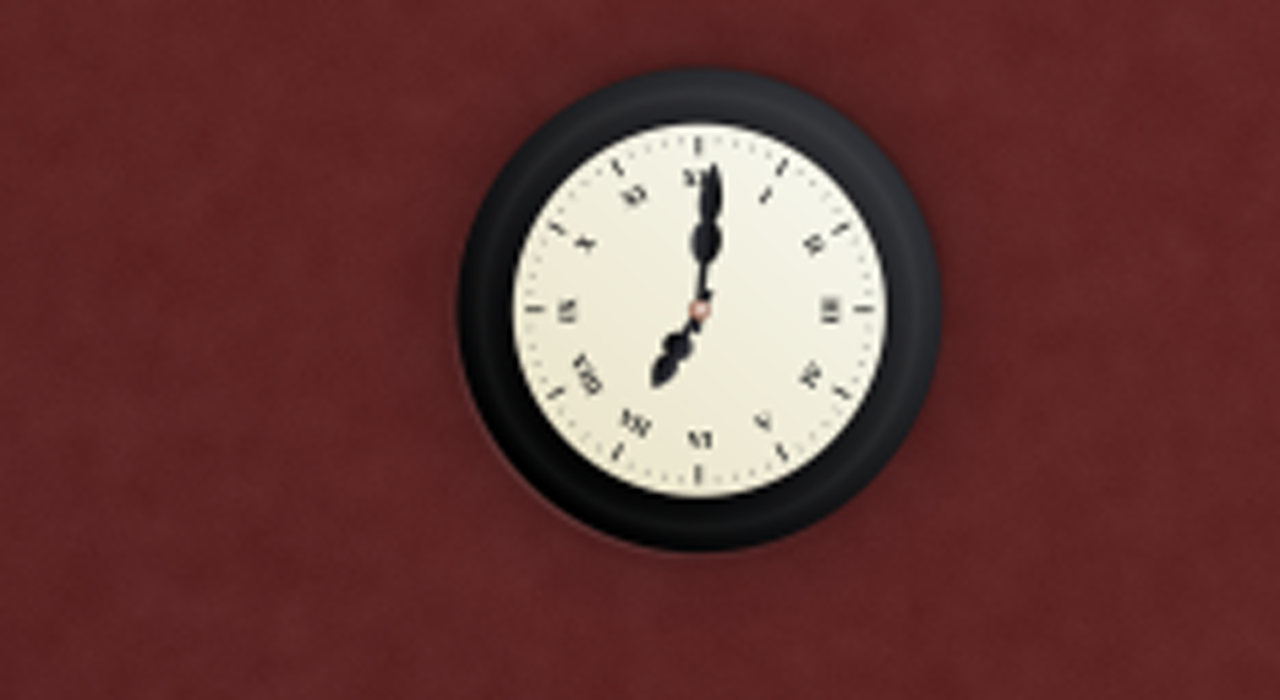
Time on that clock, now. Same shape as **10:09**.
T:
**7:01**
